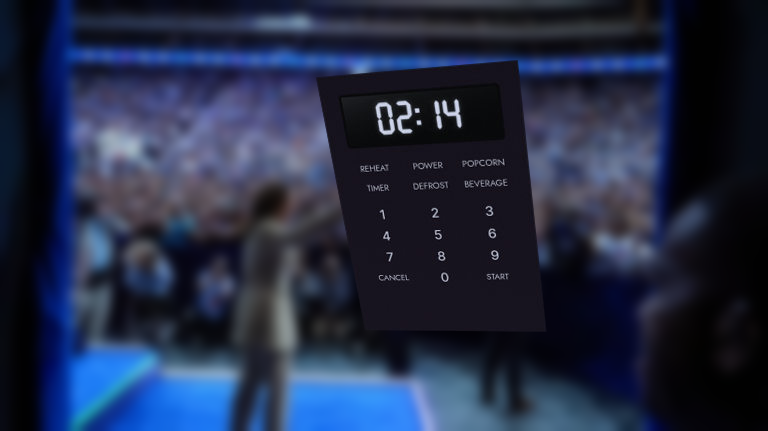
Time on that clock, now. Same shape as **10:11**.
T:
**2:14**
